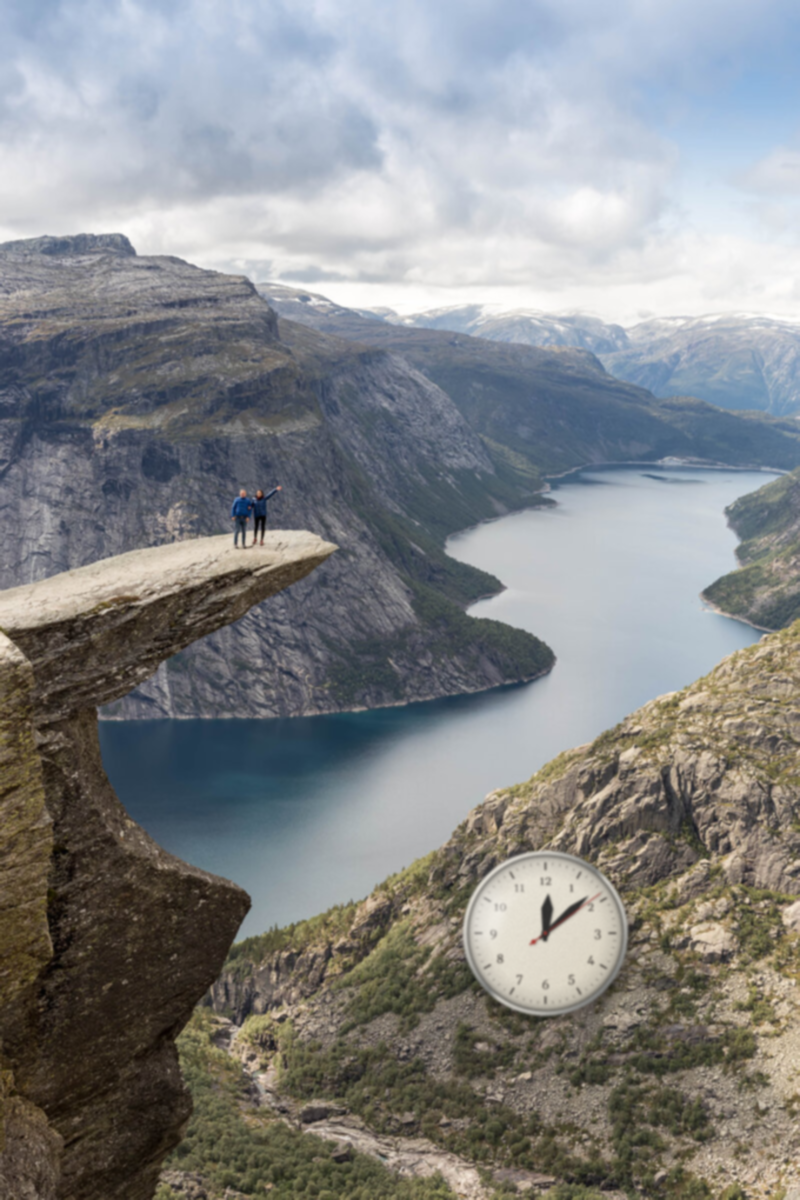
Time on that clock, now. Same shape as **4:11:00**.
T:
**12:08:09**
